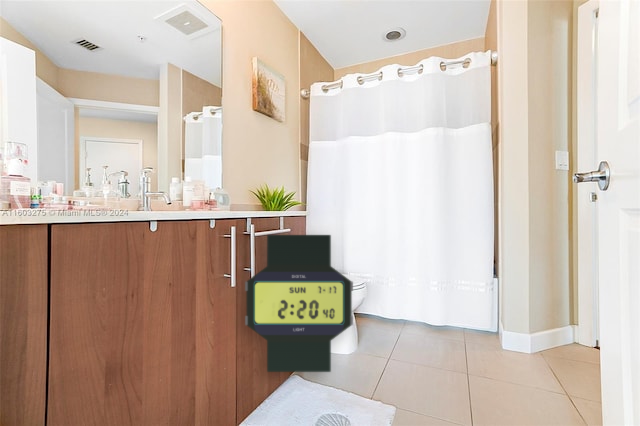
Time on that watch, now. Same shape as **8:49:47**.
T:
**2:20:40**
